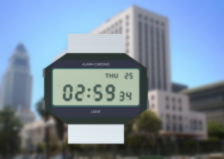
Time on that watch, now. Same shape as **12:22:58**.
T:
**2:59:34**
